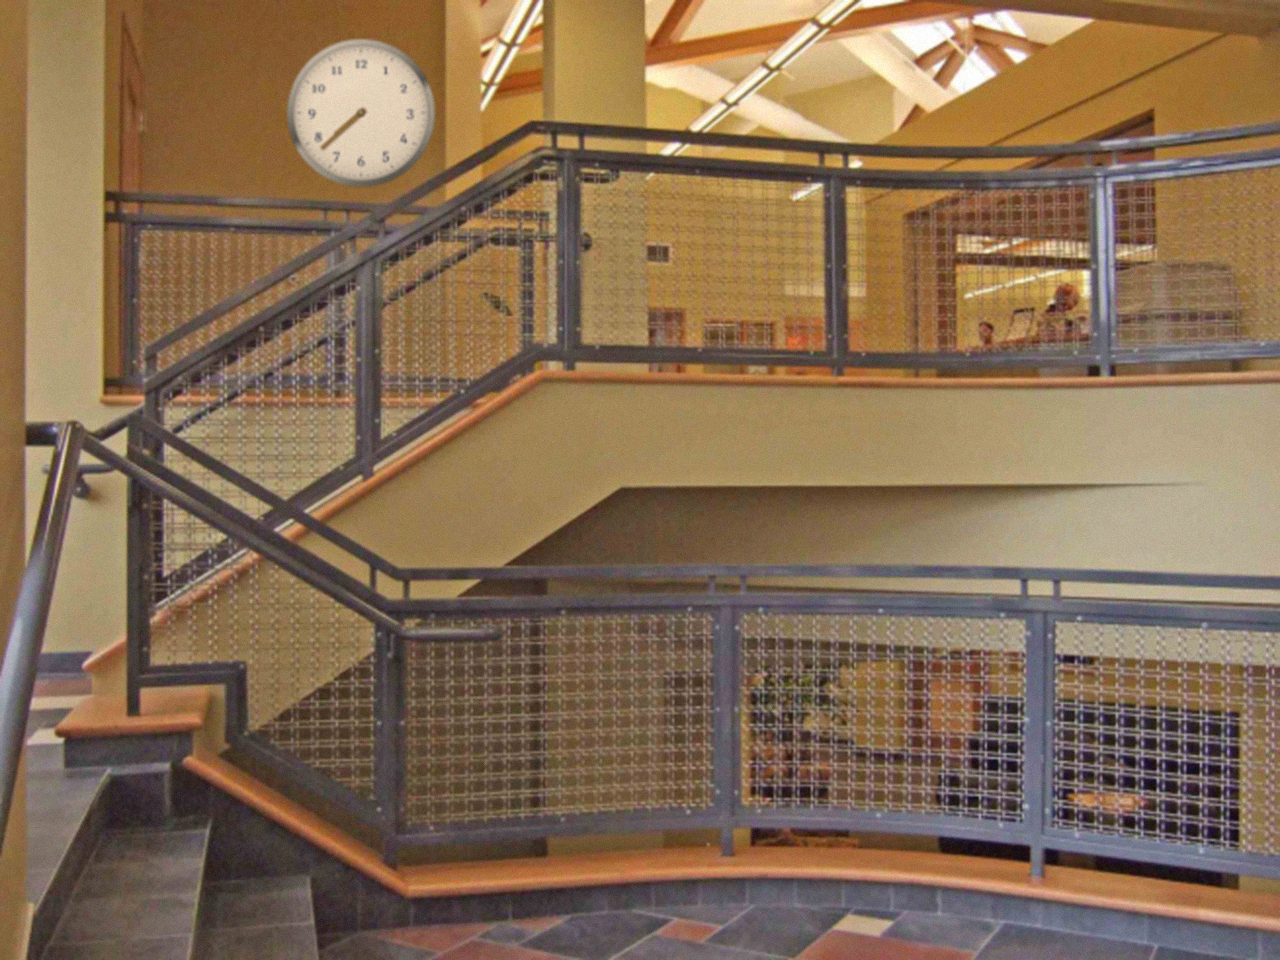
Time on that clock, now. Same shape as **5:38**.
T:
**7:38**
